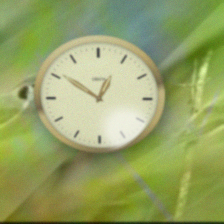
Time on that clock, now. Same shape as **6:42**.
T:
**12:51**
